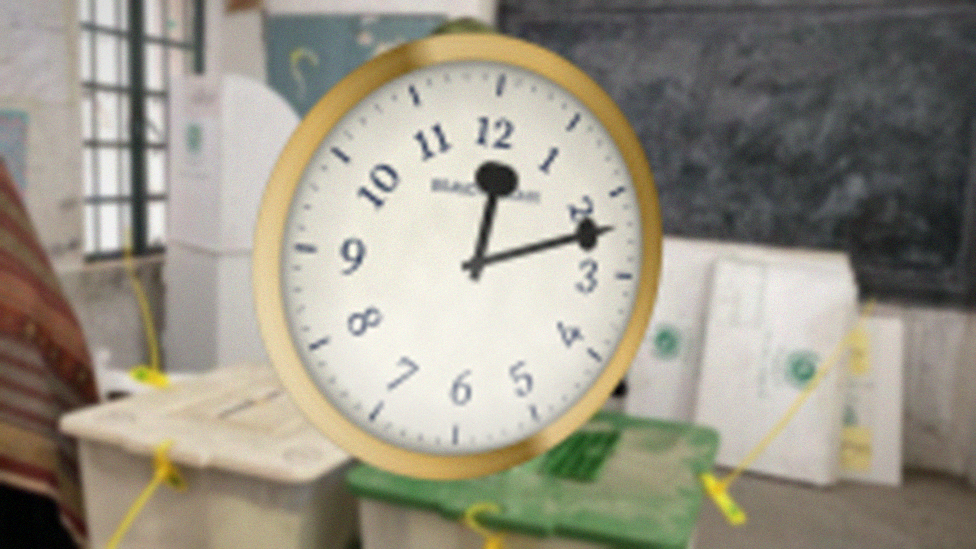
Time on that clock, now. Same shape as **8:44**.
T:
**12:12**
